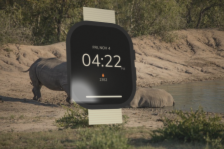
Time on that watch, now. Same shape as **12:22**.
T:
**4:22**
